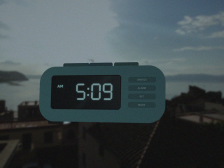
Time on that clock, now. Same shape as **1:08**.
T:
**5:09**
